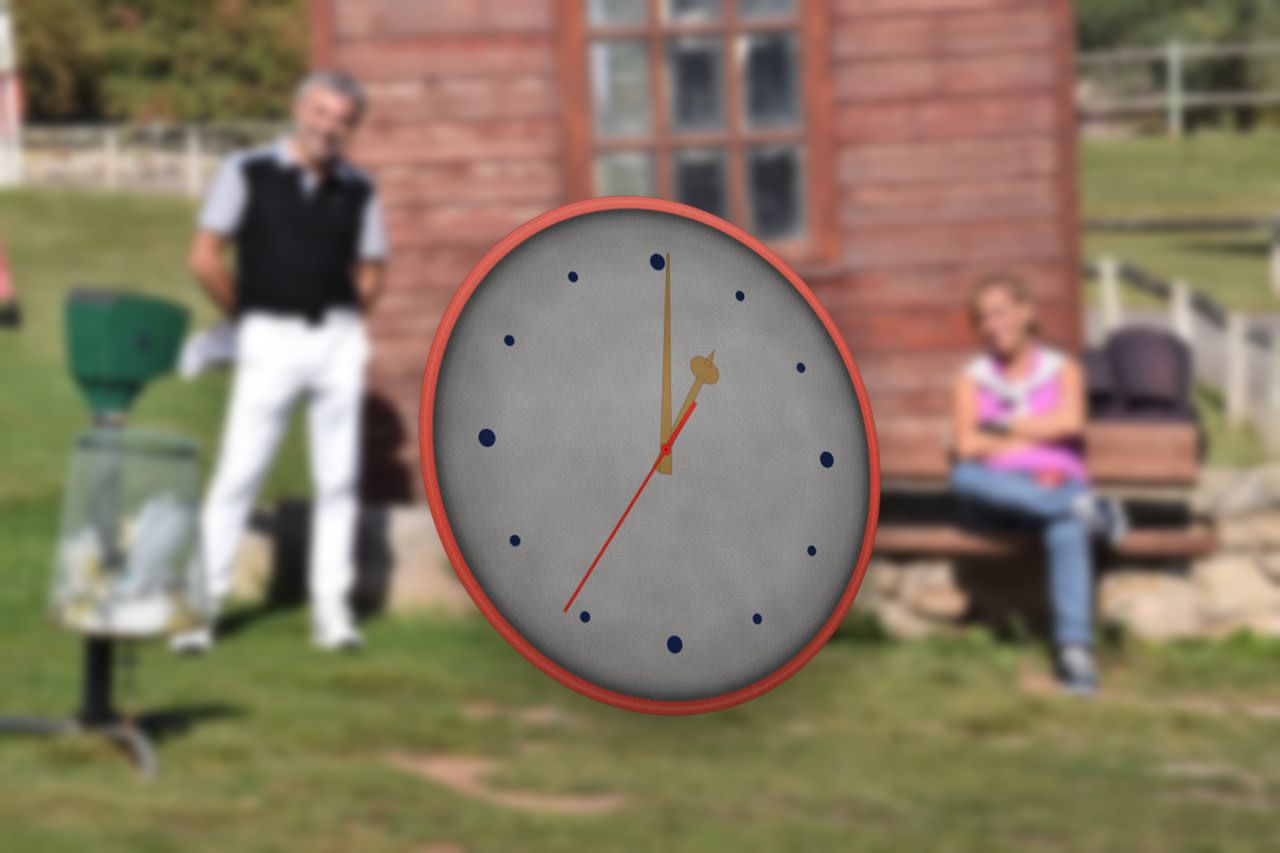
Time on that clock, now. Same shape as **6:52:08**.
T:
**1:00:36**
